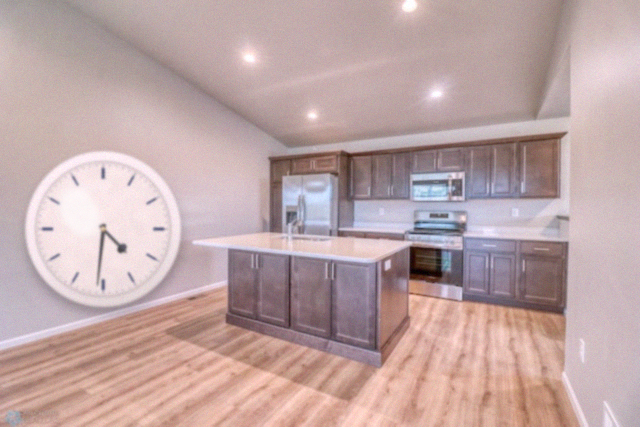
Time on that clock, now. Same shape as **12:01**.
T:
**4:31**
